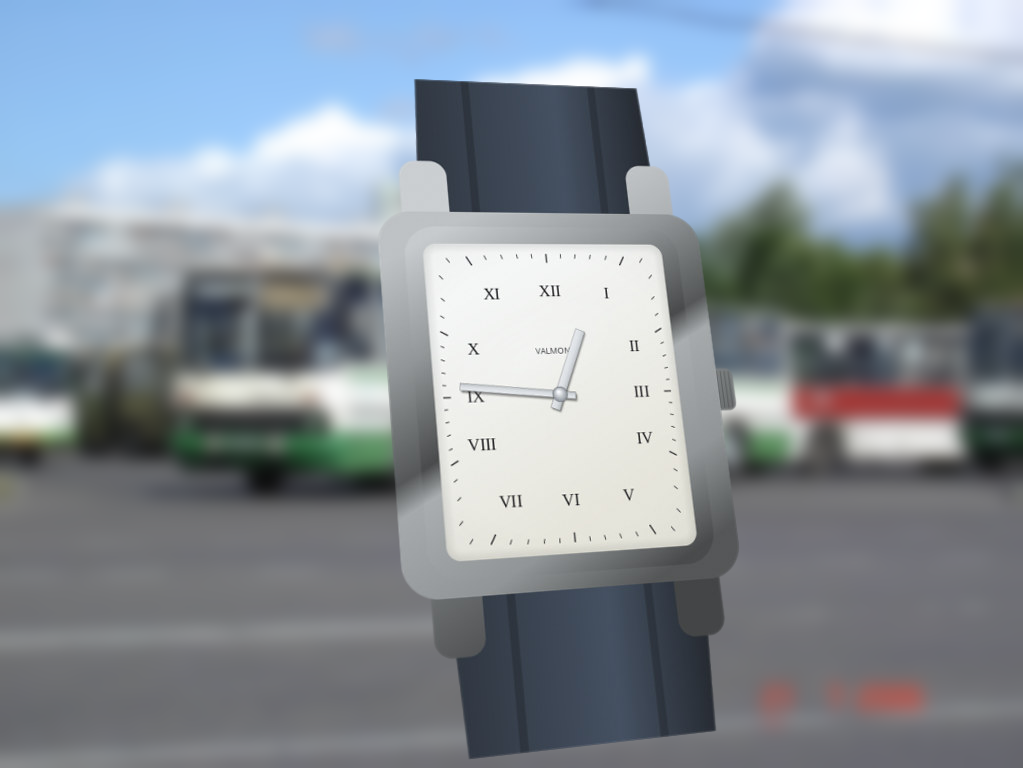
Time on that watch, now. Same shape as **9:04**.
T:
**12:46**
